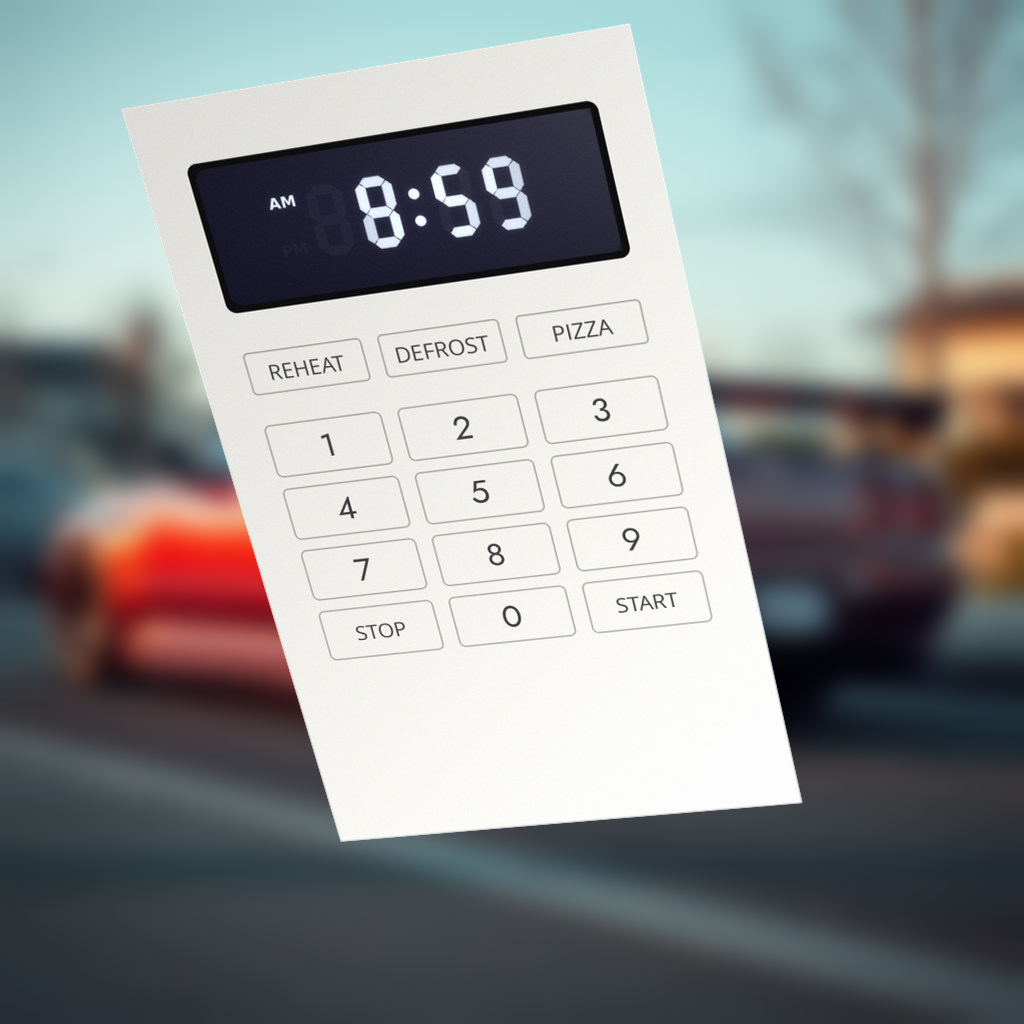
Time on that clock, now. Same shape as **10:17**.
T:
**8:59**
